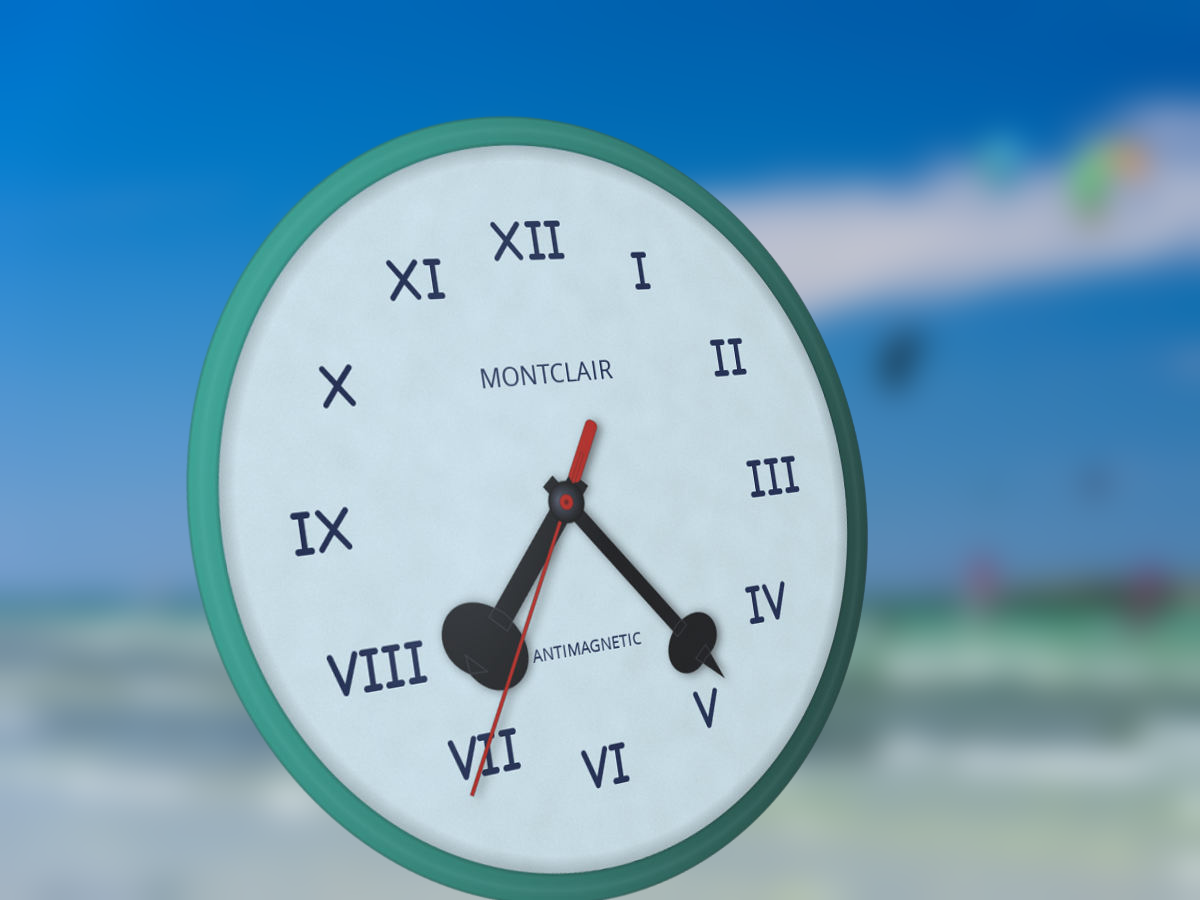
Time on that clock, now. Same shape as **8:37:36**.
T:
**7:23:35**
